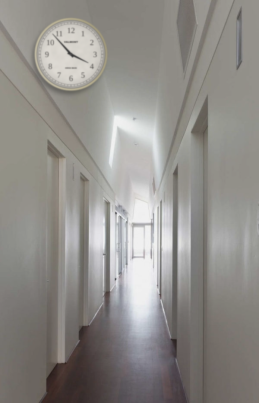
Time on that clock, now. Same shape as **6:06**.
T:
**3:53**
